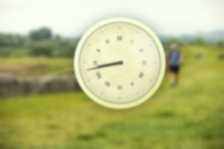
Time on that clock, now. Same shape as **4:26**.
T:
**8:43**
